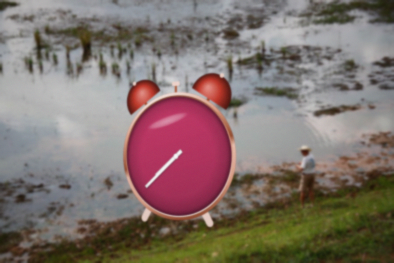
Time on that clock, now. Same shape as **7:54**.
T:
**7:38**
